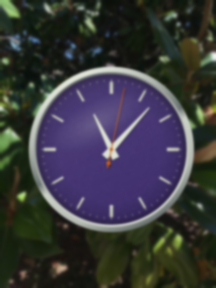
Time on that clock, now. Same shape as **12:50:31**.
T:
**11:07:02**
